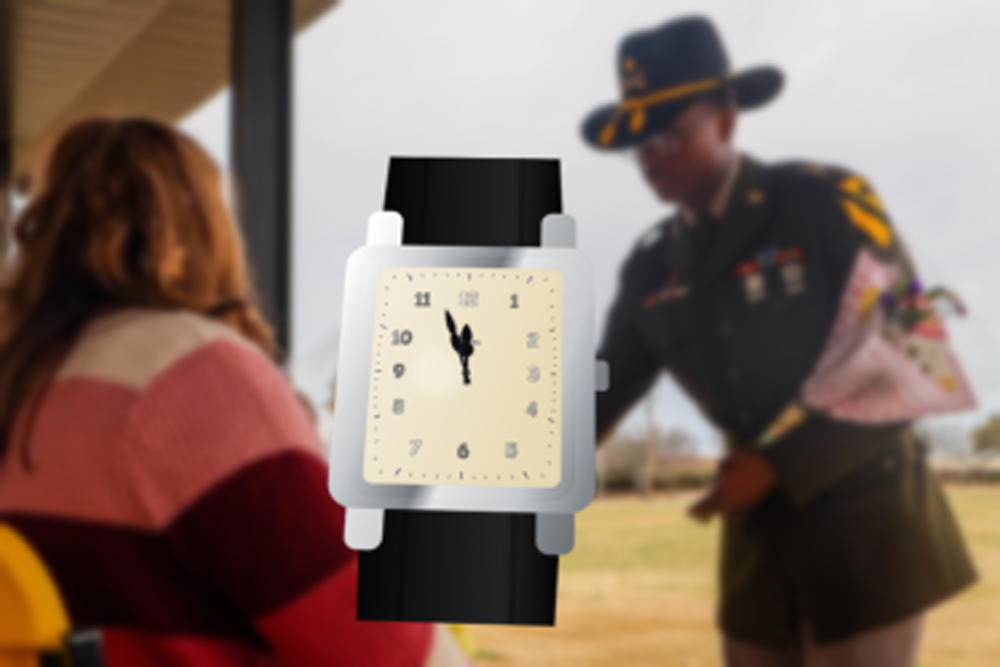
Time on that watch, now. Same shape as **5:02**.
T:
**11:57**
